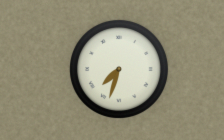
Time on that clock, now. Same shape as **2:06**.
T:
**7:33**
